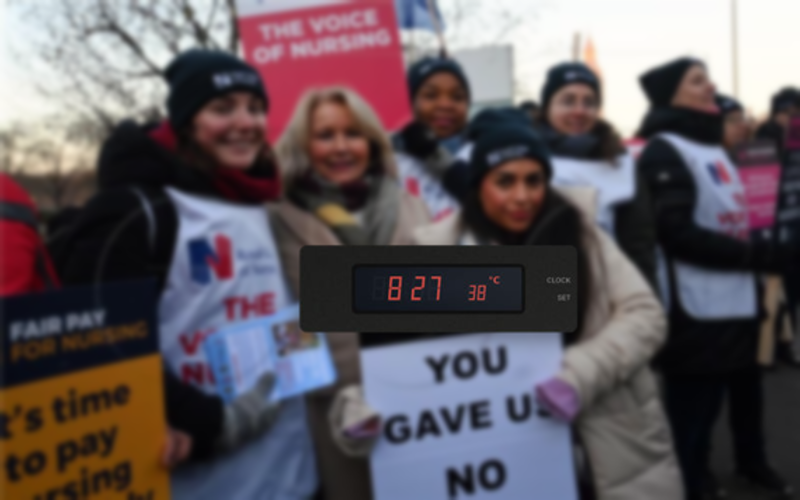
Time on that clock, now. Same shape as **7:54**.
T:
**8:27**
